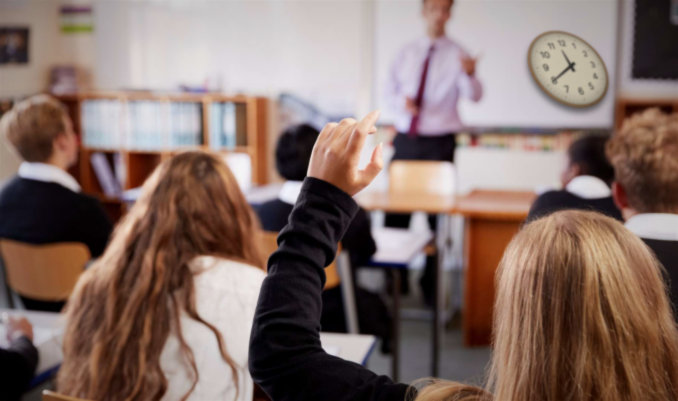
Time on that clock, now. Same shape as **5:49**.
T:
**11:40**
